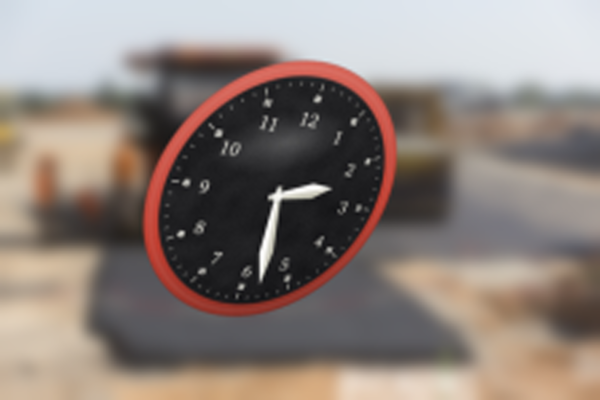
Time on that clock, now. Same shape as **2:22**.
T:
**2:28**
